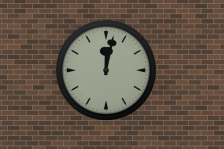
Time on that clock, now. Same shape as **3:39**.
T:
**12:02**
